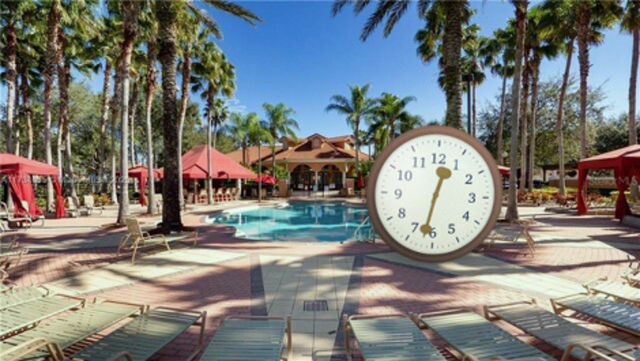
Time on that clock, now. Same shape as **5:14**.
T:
**12:32**
